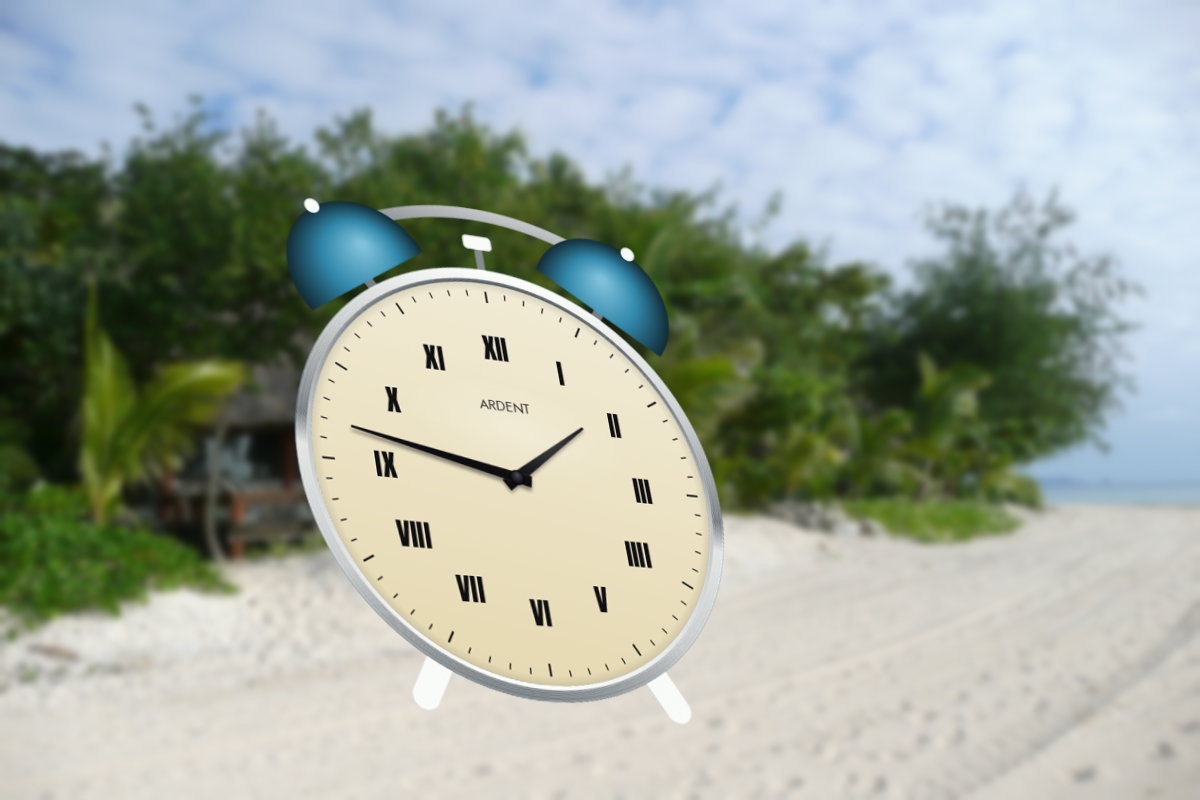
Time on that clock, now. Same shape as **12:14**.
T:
**1:47**
